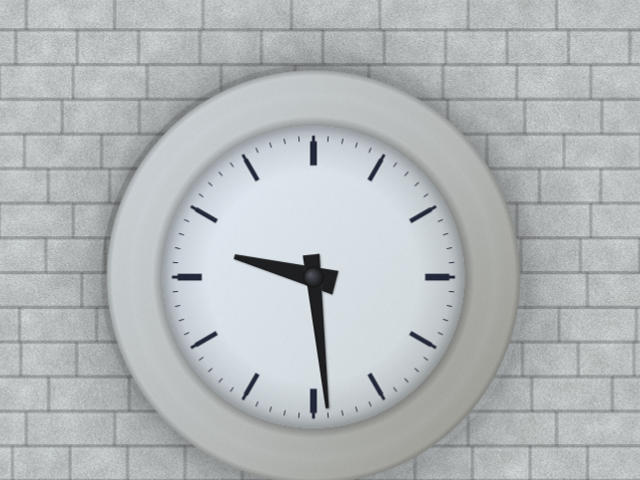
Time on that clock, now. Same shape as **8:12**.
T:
**9:29**
